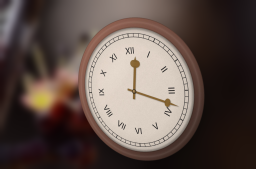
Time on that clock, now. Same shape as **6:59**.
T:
**12:18**
